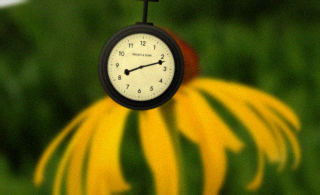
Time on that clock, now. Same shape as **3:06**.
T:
**8:12**
